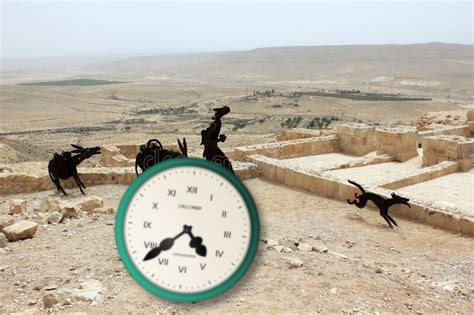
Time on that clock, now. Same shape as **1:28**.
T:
**4:38**
